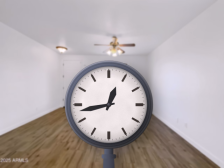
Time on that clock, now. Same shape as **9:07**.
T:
**12:43**
